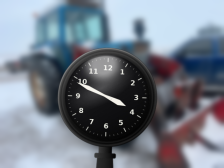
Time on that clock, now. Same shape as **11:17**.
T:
**3:49**
